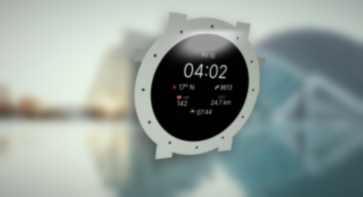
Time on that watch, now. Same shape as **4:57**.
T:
**4:02**
